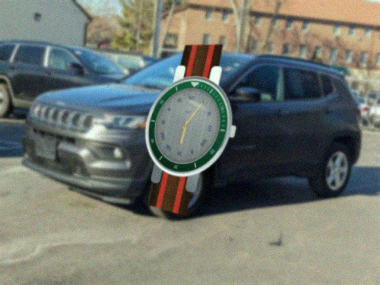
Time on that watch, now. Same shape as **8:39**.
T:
**6:05**
